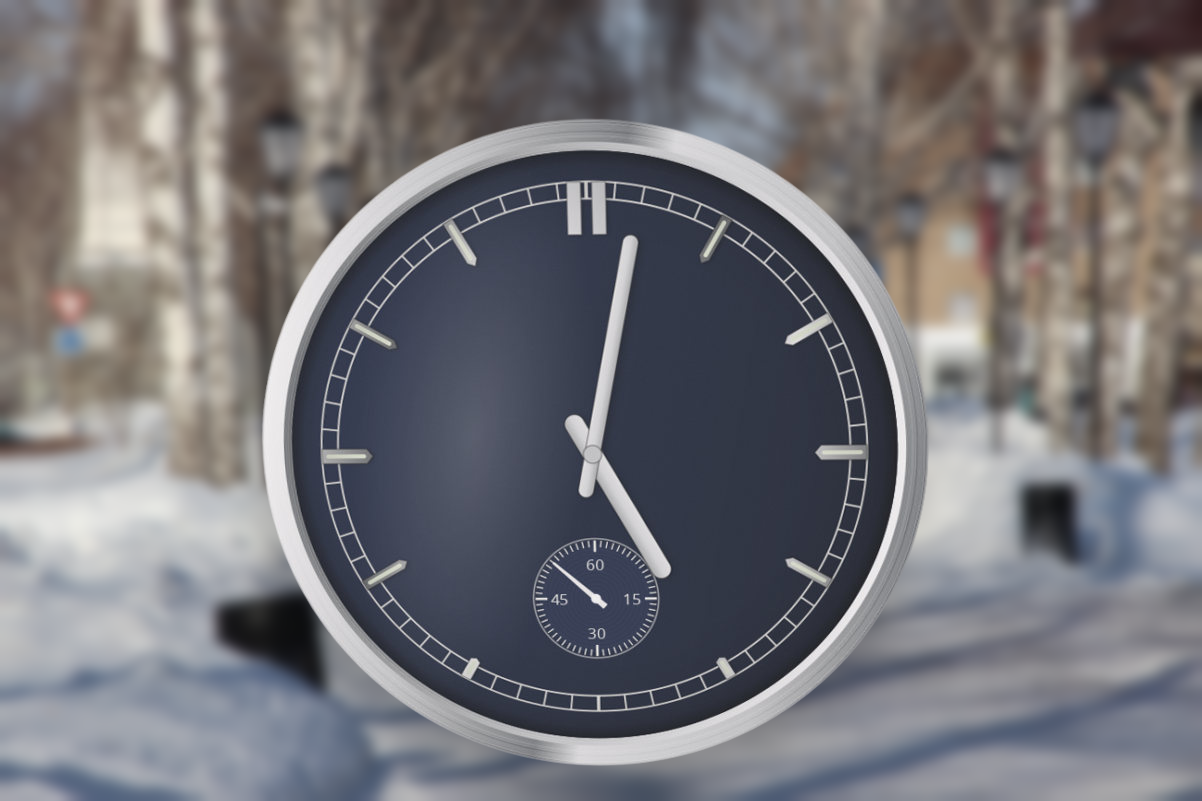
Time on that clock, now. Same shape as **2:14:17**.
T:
**5:01:52**
